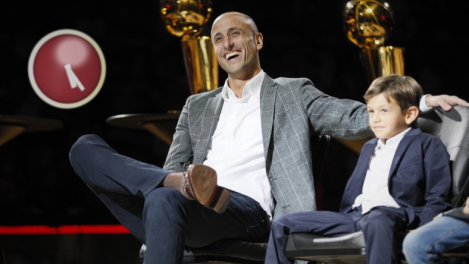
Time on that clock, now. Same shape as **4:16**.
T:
**5:24**
